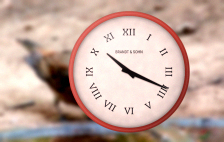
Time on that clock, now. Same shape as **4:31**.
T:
**10:19**
